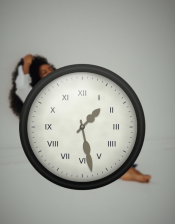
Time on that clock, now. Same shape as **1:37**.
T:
**1:28**
